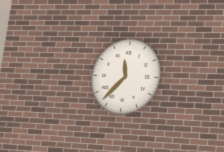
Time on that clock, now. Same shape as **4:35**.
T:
**11:37**
